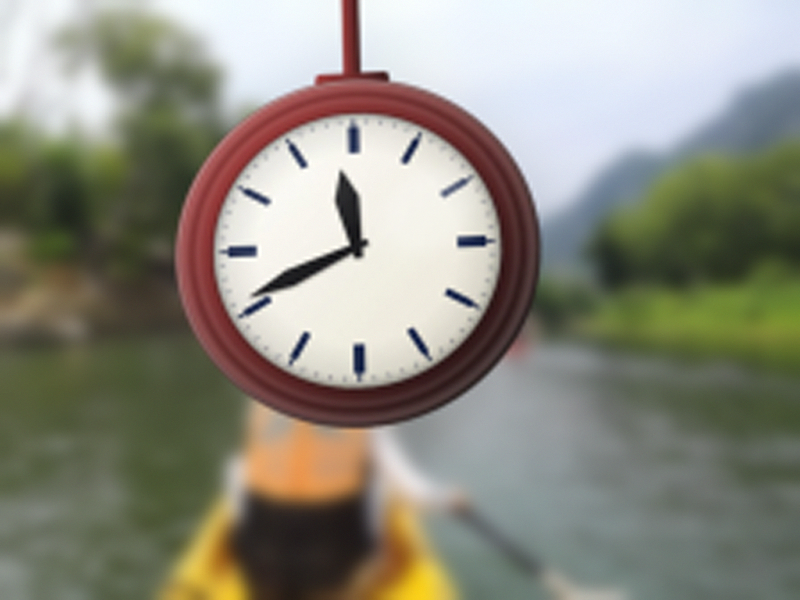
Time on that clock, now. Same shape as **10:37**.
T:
**11:41**
